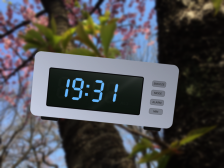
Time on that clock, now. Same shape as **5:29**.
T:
**19:31**
